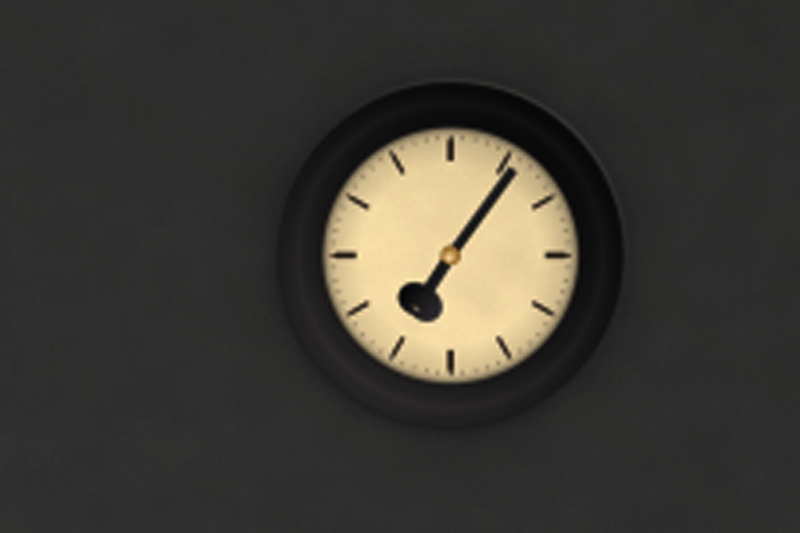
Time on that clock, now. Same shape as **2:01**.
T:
**7:06**
